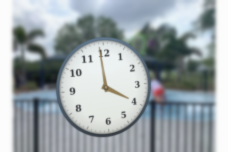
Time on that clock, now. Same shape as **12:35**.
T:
**3:59**
